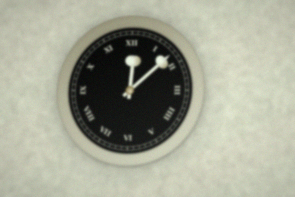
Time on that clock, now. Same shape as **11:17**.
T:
**12:08**
